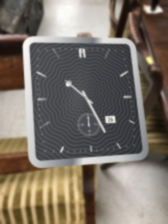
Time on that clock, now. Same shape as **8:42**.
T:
**10:26**
